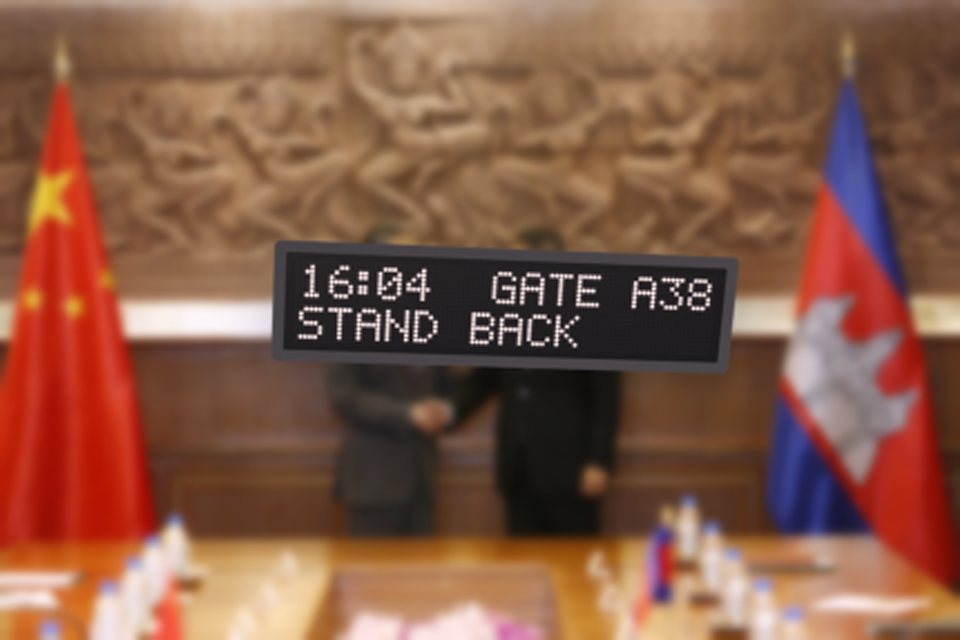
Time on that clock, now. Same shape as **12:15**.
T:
**16:04**
